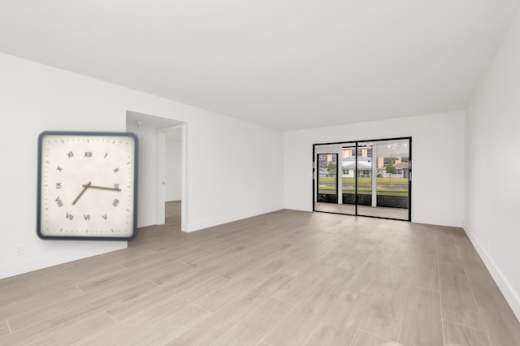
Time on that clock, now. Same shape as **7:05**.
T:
**7:16**
